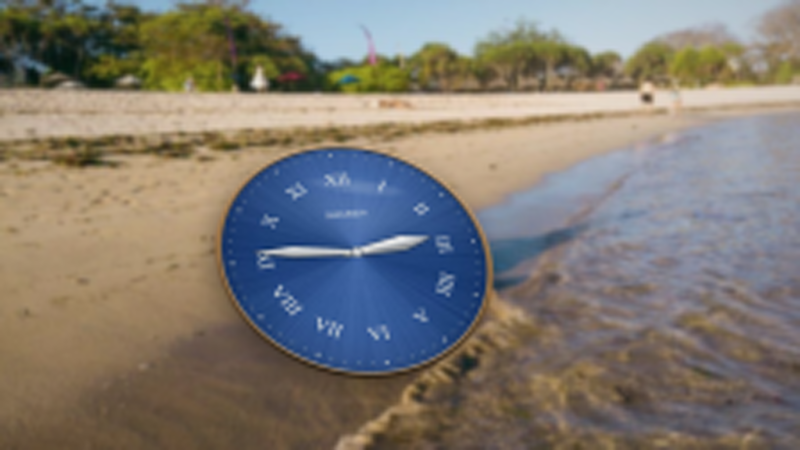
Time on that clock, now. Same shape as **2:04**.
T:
**2:46**
